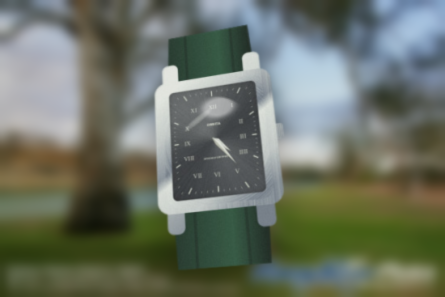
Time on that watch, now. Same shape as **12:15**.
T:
**4:24**
